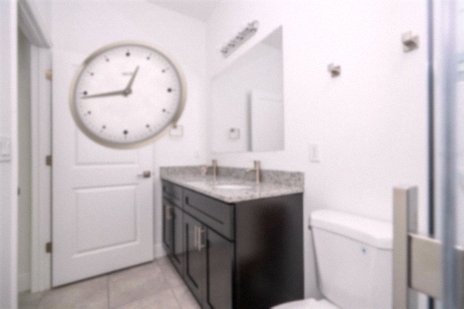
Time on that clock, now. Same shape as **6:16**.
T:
**12:44**
